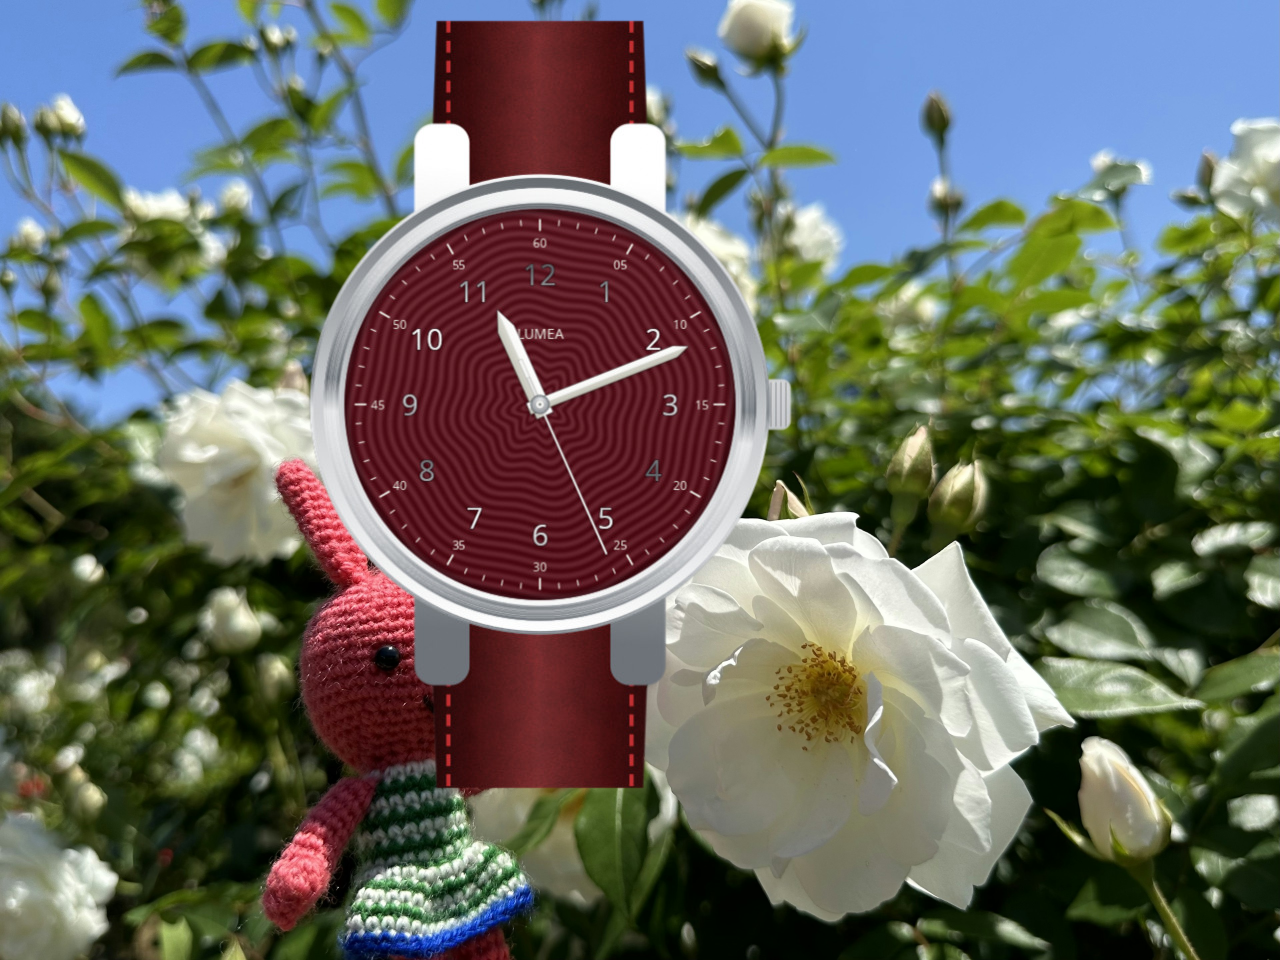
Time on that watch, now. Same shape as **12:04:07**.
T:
**11:11:26**
